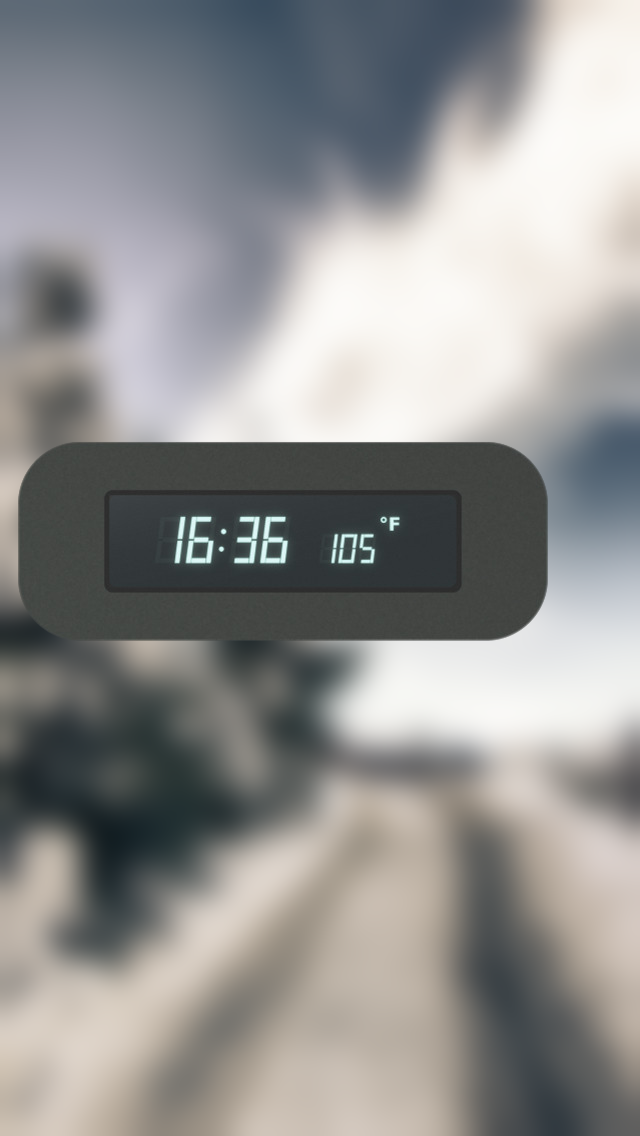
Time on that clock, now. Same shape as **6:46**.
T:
**16:36**
